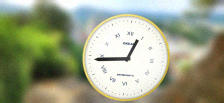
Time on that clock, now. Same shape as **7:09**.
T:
**12:44**
